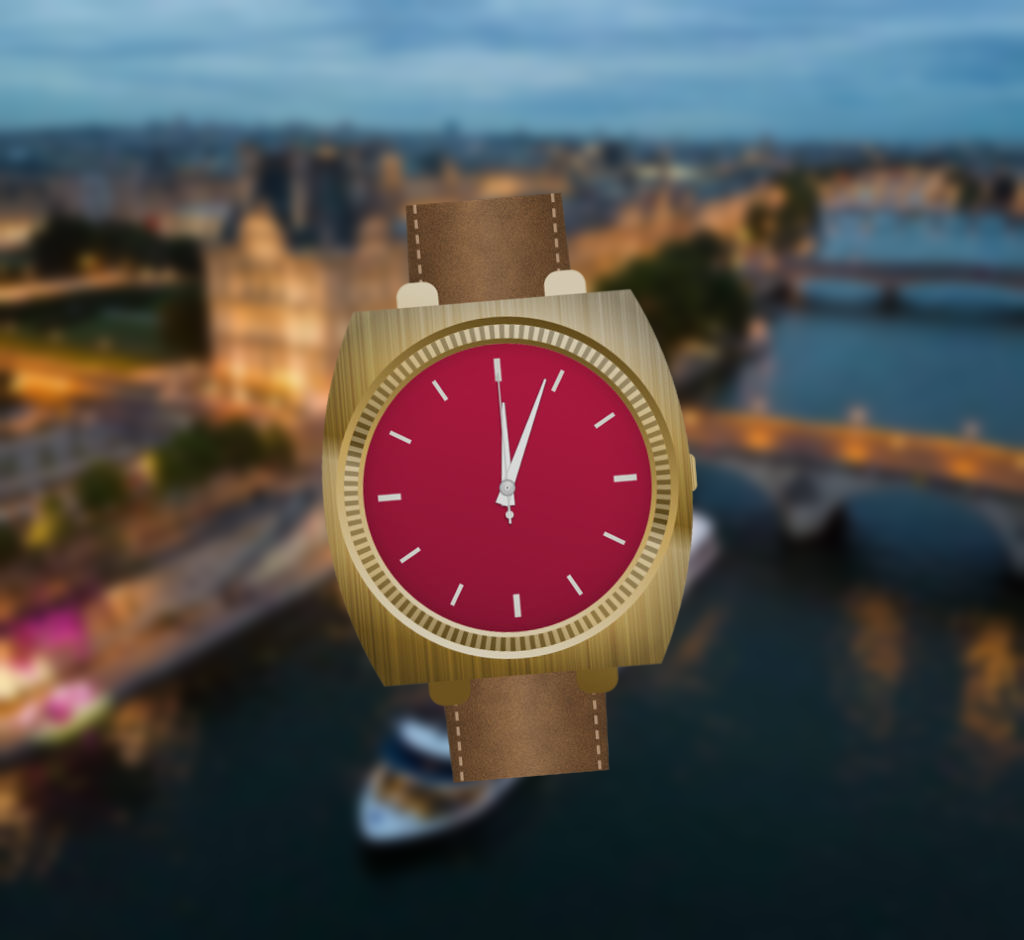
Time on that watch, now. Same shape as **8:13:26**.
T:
**12:04:00**
